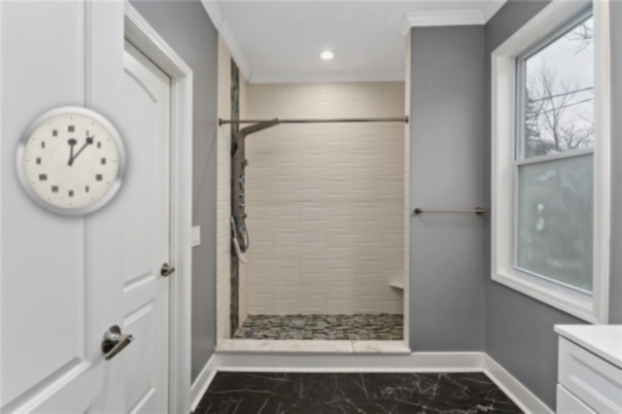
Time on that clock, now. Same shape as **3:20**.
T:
**12:07**
